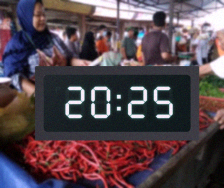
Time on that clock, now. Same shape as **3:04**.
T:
**20:25**
